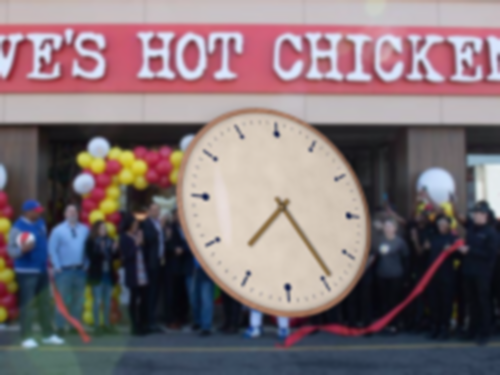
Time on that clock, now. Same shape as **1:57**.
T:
**7:24**
